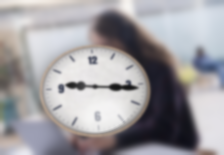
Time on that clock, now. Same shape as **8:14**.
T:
**9:16**
